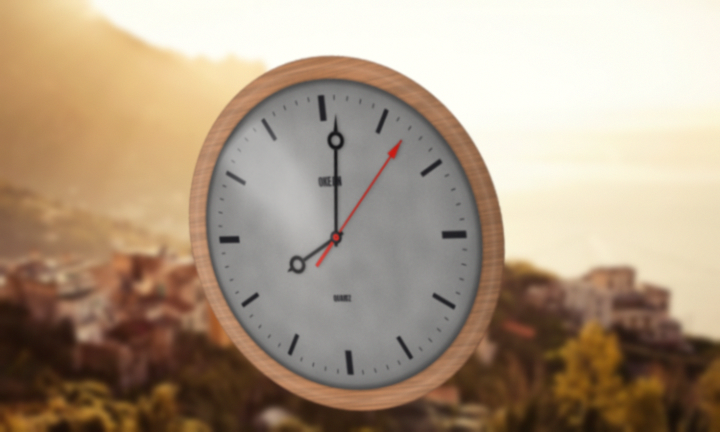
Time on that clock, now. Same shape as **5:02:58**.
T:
**8:01:07**
